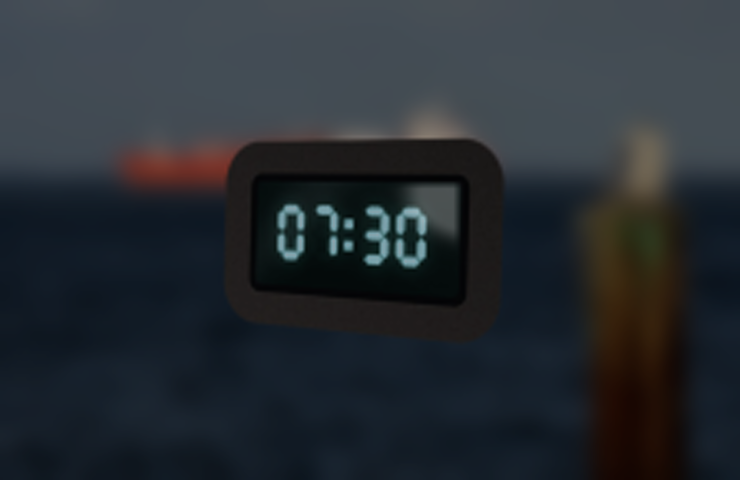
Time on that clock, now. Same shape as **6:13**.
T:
**7:30**
